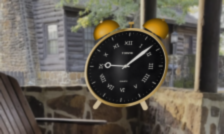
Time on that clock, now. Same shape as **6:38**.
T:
**9:08**
